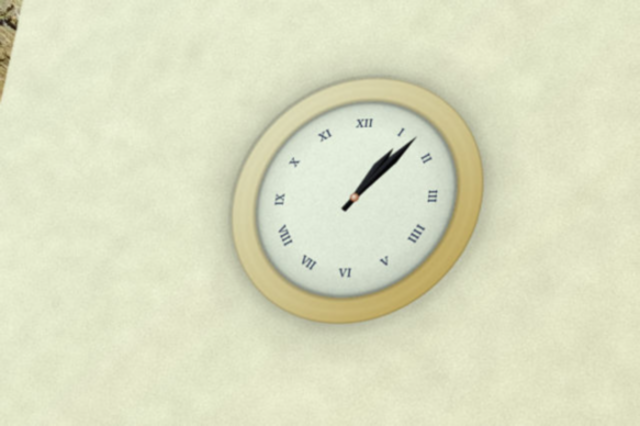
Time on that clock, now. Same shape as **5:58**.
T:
**1:07**
